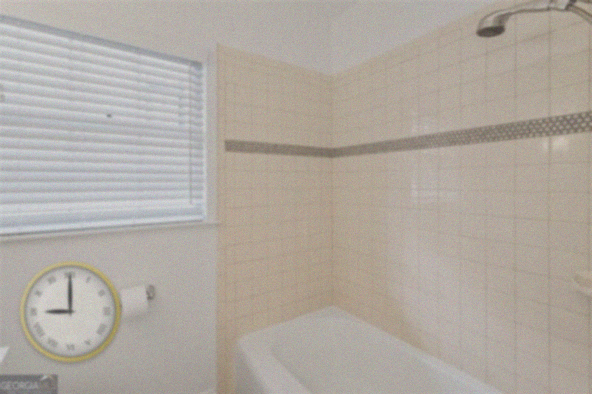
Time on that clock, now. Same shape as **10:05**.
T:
**9:00**
